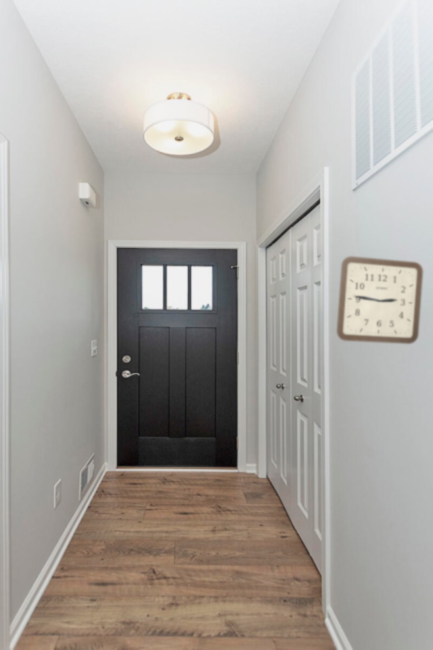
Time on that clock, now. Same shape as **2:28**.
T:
**2:46**
